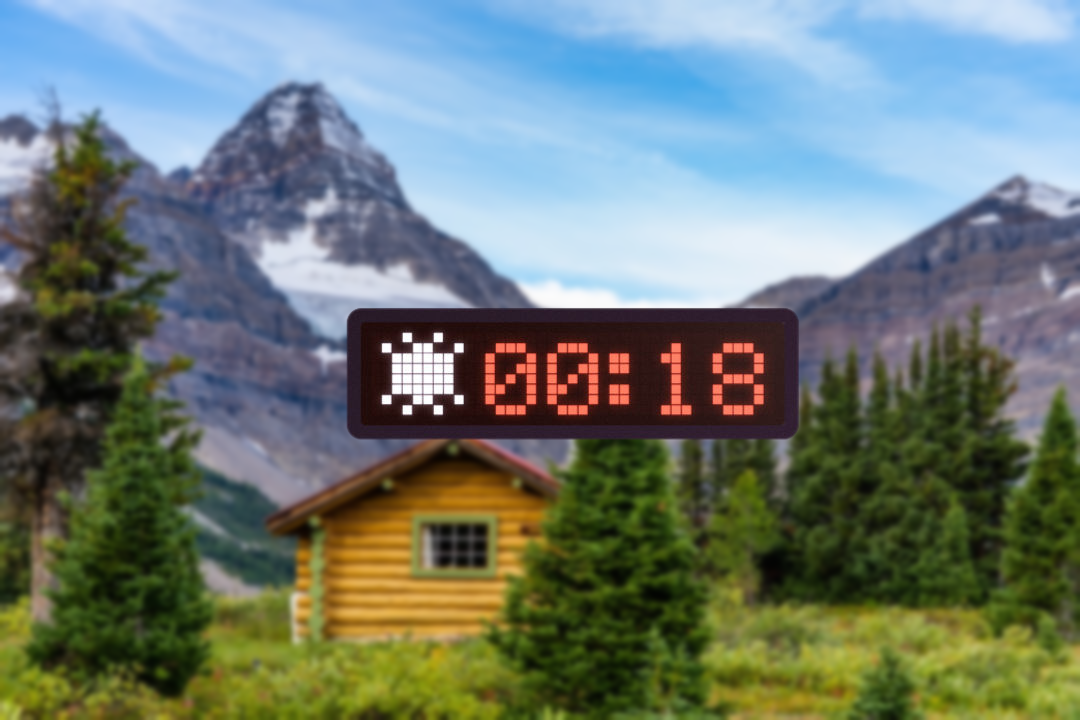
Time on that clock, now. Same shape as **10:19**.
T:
**0:18**
